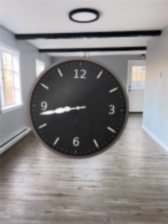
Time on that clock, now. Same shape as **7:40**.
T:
**8:43**
